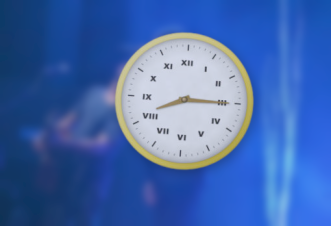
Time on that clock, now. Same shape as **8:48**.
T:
**8:15**
